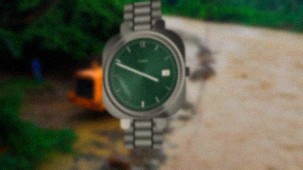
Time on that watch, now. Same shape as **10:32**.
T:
**3:49**
